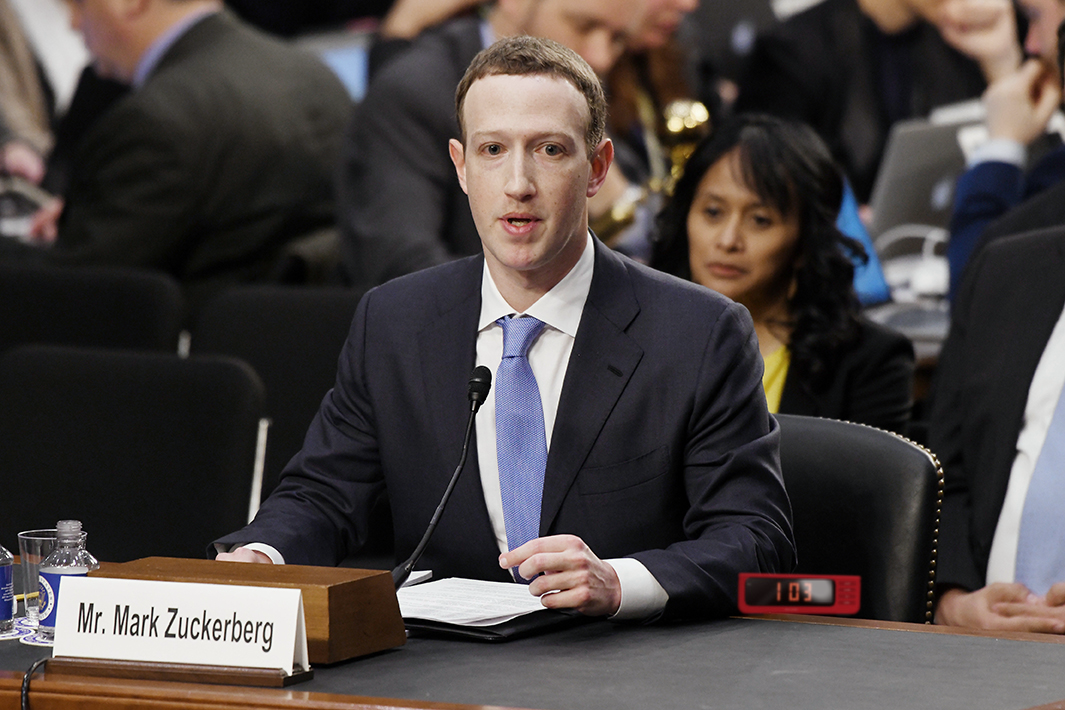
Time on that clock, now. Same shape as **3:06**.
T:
**1:03**
